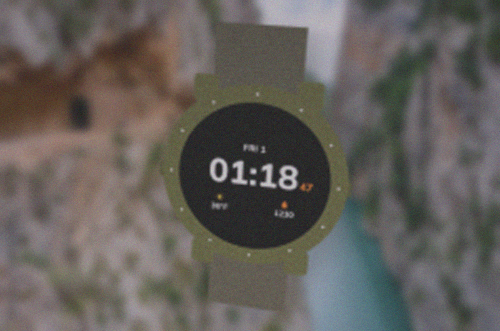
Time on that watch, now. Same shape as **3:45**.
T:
**1:18**
